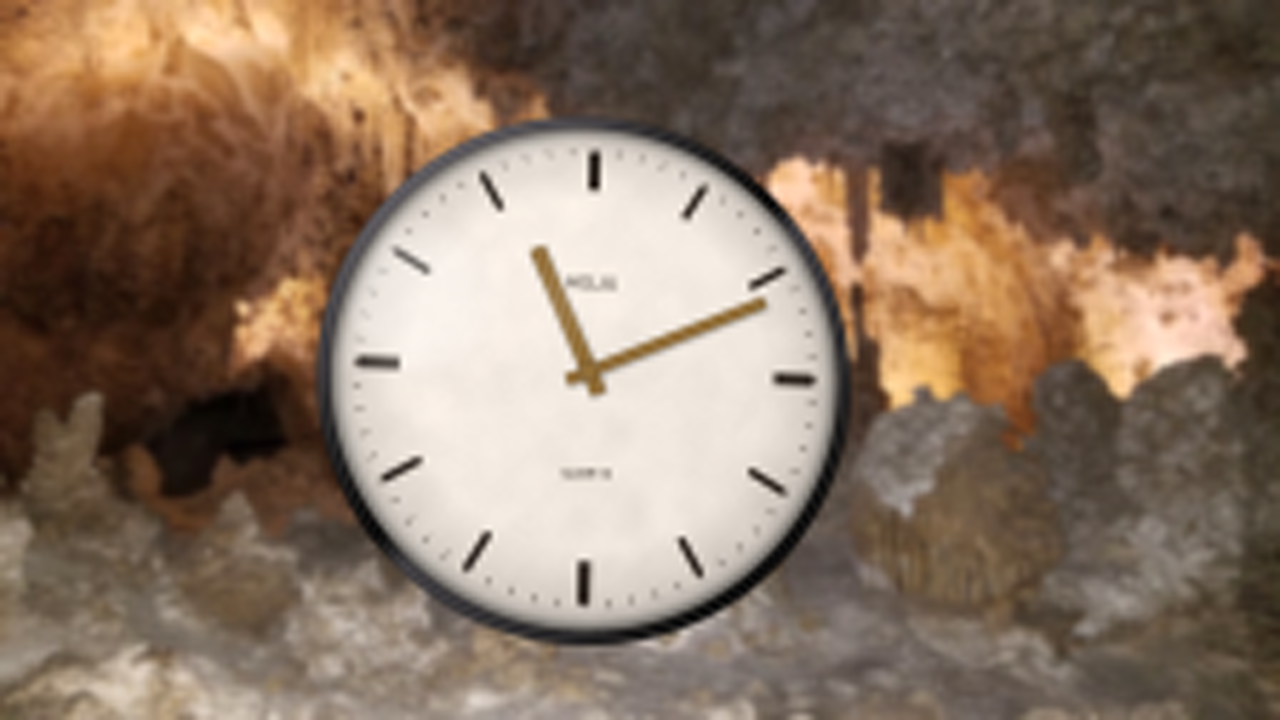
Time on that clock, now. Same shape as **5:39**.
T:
**11:11**
